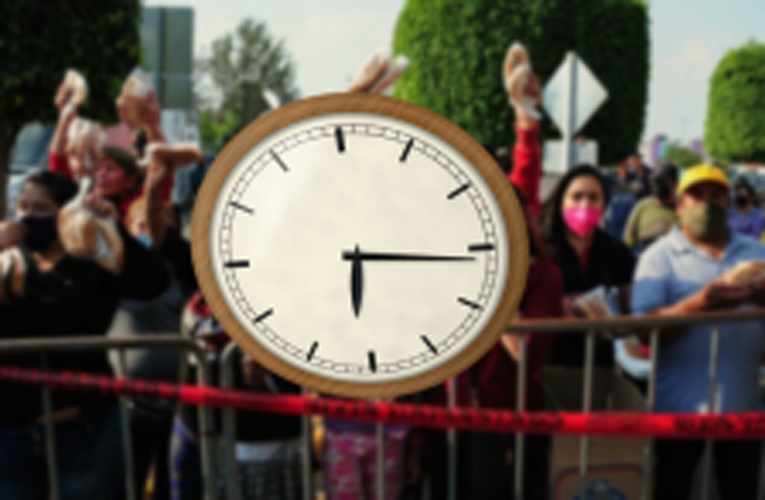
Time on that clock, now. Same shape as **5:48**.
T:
**6:16**
